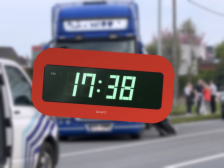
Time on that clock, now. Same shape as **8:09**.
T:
**17:38**
